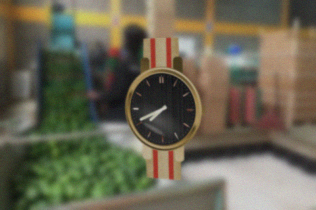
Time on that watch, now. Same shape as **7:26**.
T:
**7:41**
